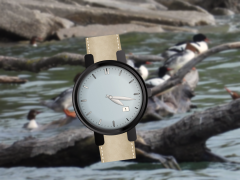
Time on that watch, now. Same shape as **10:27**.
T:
**4:17**
